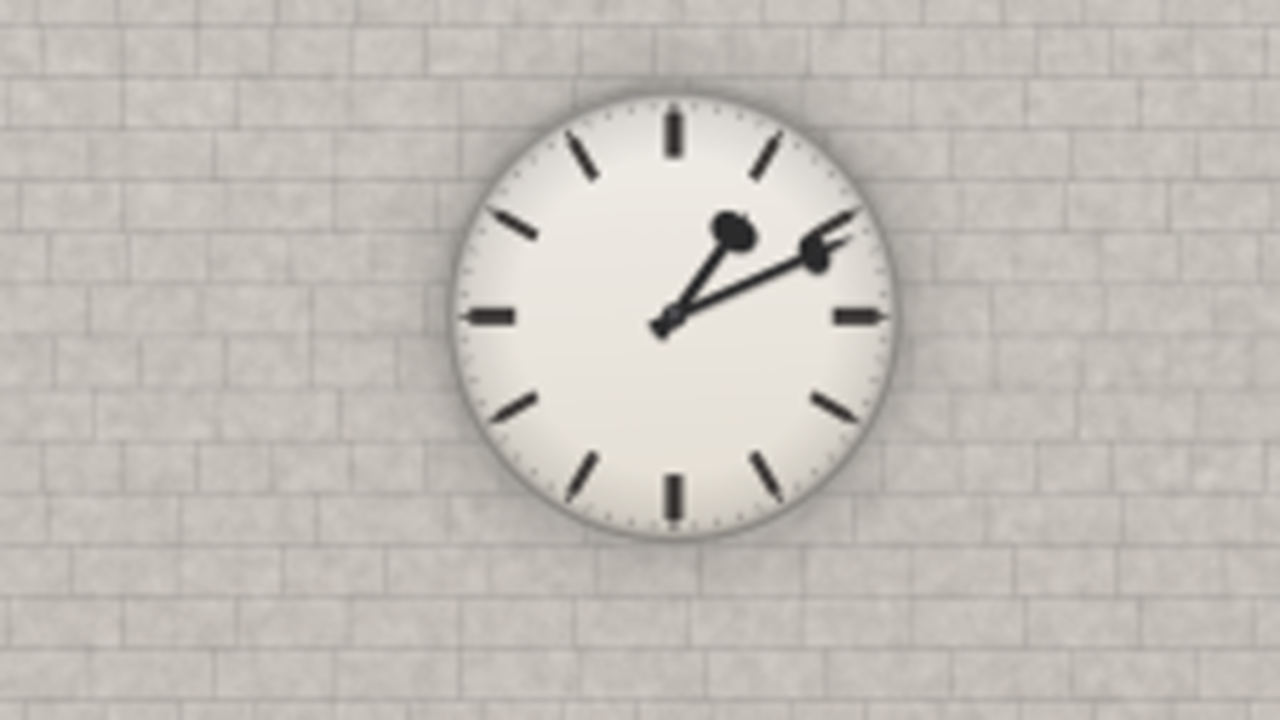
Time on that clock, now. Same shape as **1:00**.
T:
**1:11**
